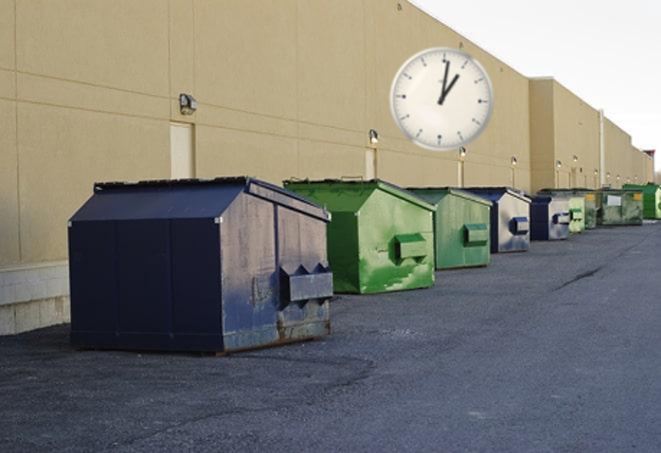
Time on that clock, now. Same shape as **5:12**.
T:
**1:01**
